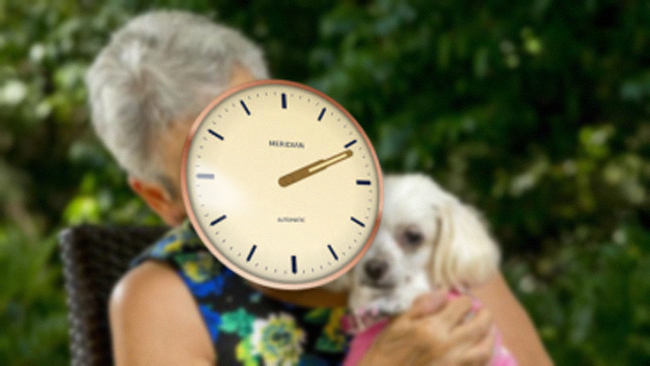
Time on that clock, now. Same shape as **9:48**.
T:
**2:11**
